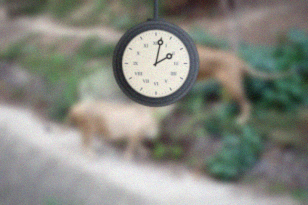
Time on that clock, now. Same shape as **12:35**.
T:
**2:02**
